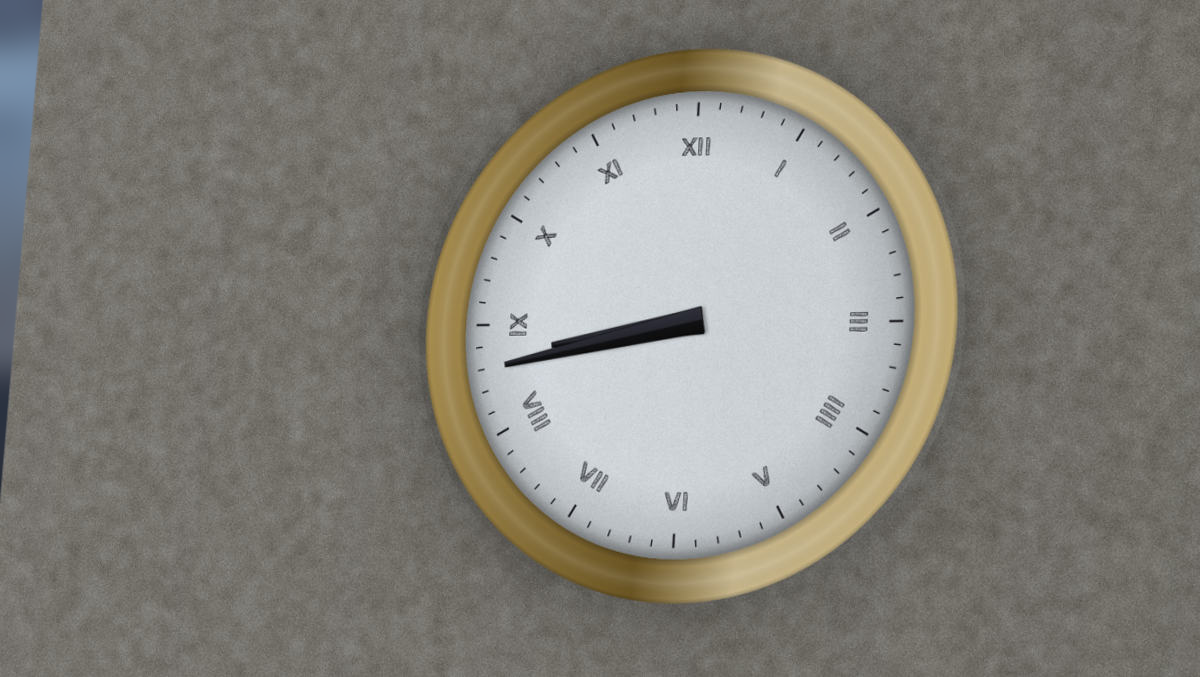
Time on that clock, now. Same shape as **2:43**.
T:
**8:43**
